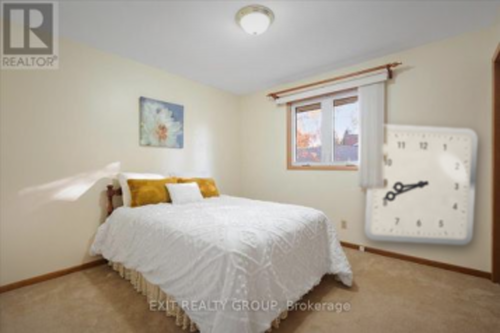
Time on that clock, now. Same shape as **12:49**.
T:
**8:41**
